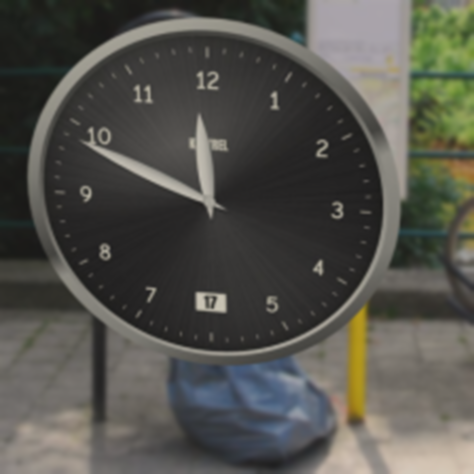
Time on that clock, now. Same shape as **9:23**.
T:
**11:49**
